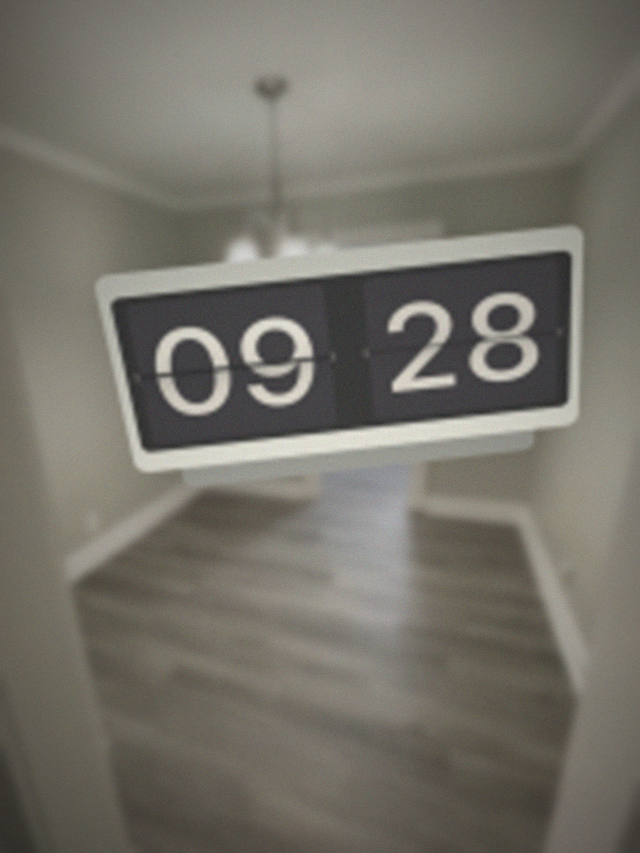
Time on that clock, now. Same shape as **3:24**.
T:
**9:28**
